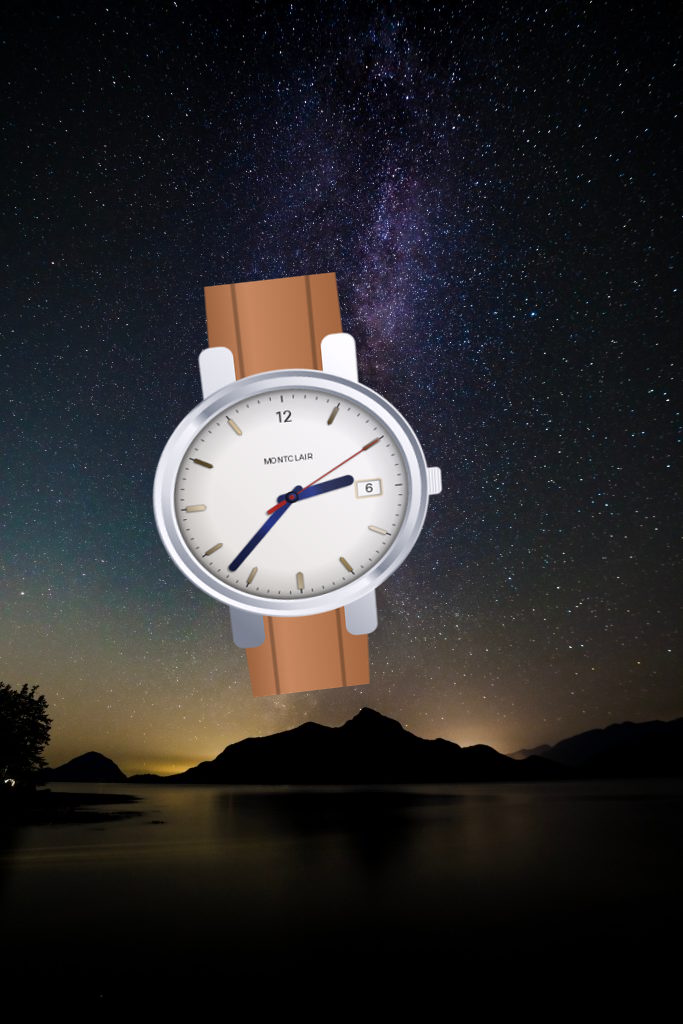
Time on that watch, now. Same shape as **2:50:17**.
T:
**2:37:10**
